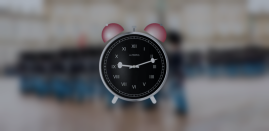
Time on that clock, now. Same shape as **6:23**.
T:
**9:12**
